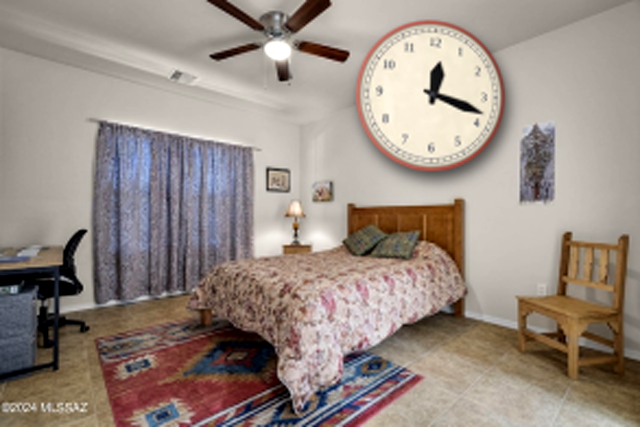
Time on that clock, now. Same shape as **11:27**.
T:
**12:18**
